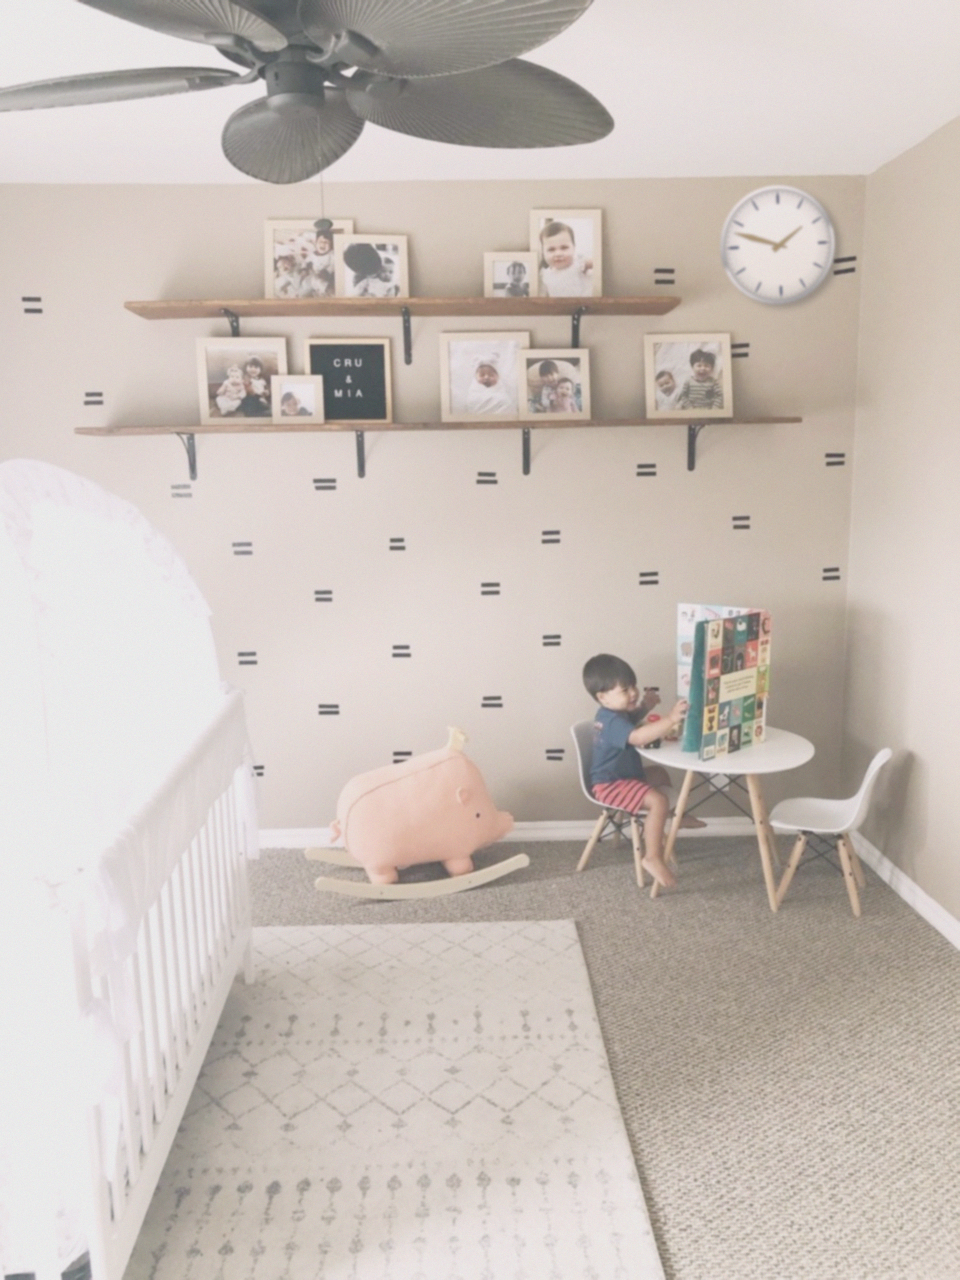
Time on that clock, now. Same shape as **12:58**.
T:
**1:48**
